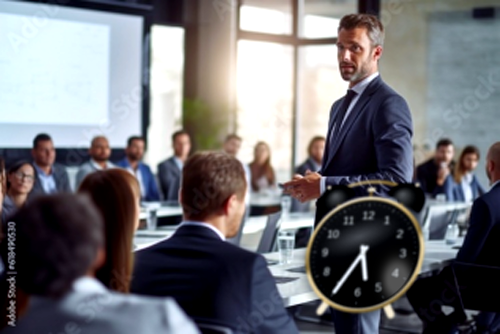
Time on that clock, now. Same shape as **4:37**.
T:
**5:35**
